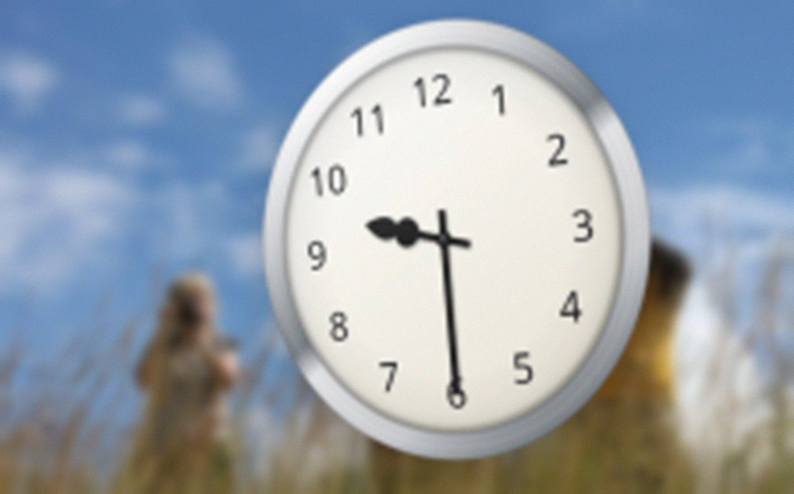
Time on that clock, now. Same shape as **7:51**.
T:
**9:30**
